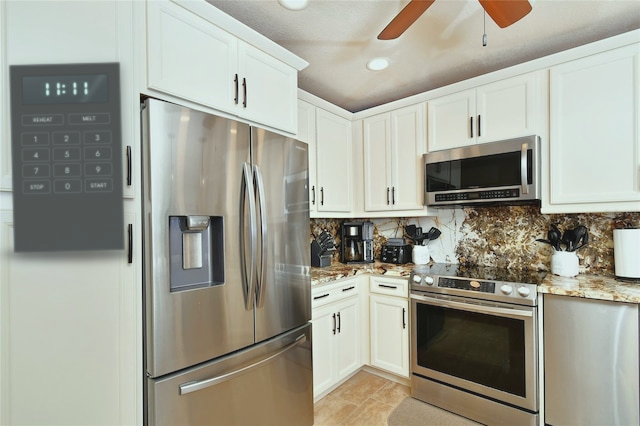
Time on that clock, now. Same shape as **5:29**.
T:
**11:11**
